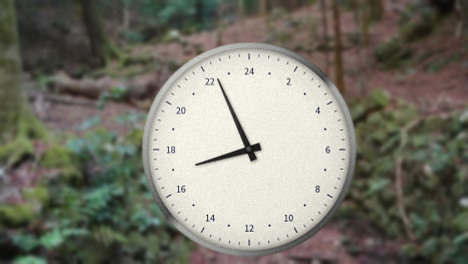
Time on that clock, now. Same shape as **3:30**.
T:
**16:56**
